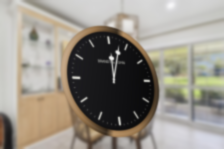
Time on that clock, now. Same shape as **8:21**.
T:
**12:03**
